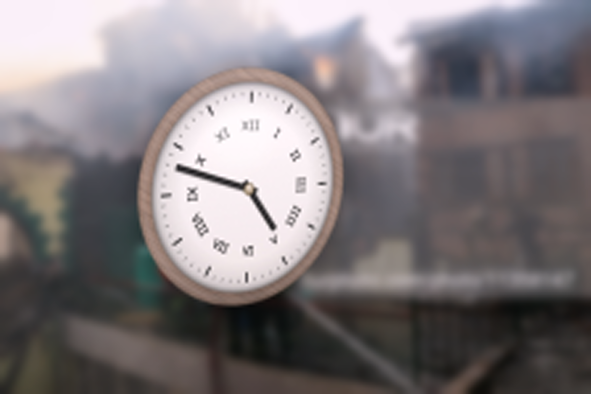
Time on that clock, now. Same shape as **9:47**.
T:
**4:48**
